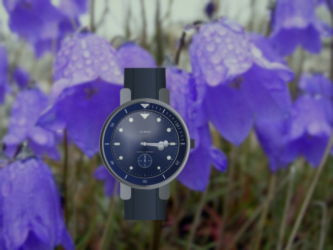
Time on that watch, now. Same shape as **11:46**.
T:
**3:15**
